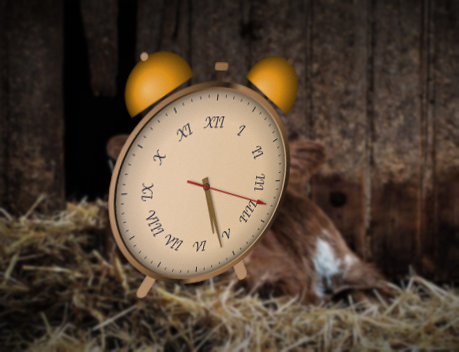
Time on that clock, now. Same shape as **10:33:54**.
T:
**5:26:18**
